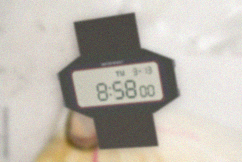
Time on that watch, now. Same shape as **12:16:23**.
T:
**8:58:00**
